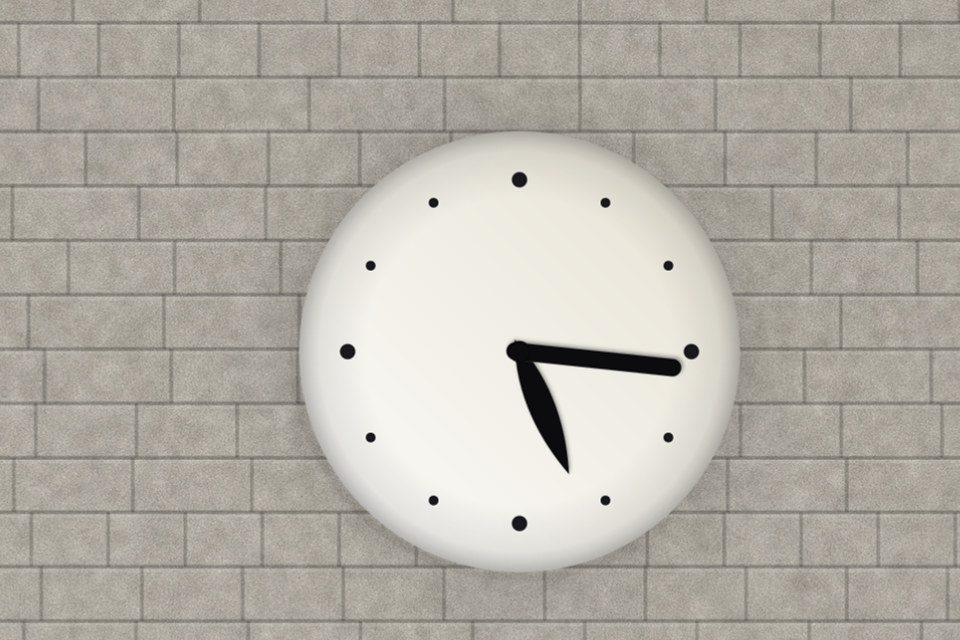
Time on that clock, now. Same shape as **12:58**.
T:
**5:16**
